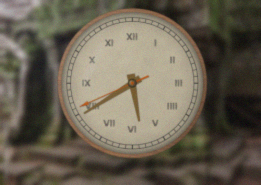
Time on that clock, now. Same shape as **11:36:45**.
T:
**5:39:41**
